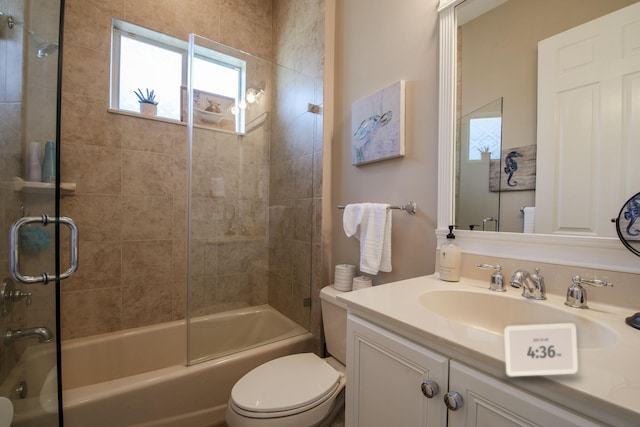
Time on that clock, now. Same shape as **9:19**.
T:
**4:36**
